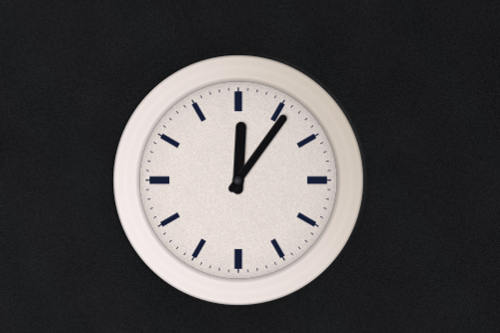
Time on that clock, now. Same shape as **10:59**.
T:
**12:06**
